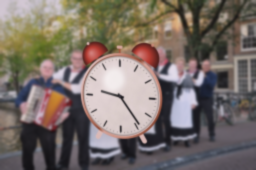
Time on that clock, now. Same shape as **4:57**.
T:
**9:24**
